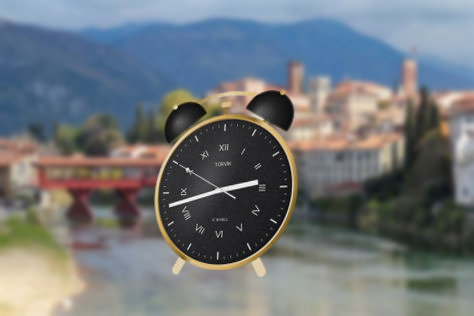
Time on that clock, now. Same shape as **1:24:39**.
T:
**2:42:50**
